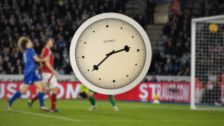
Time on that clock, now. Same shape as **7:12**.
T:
**2:39**
